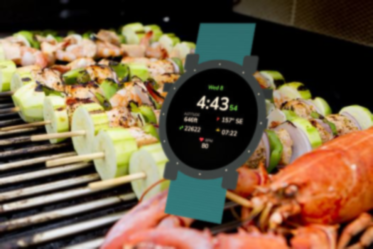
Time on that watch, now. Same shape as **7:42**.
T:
**4:43**
